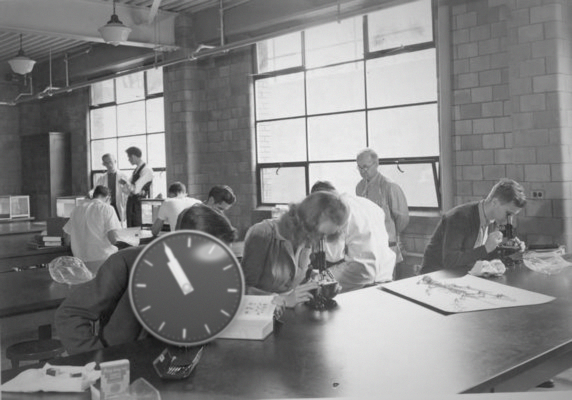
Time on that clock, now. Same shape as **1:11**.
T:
**10:55**
